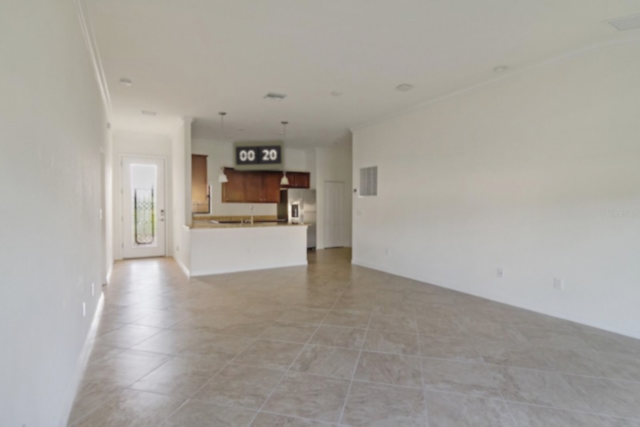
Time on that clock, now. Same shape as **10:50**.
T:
**0:20**
